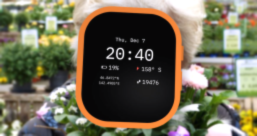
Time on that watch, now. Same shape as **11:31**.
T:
**20:40**
